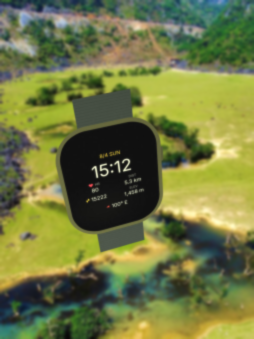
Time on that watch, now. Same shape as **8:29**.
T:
**15:12**
